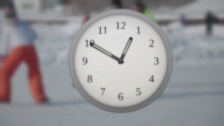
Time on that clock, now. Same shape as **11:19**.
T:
**12:50**
